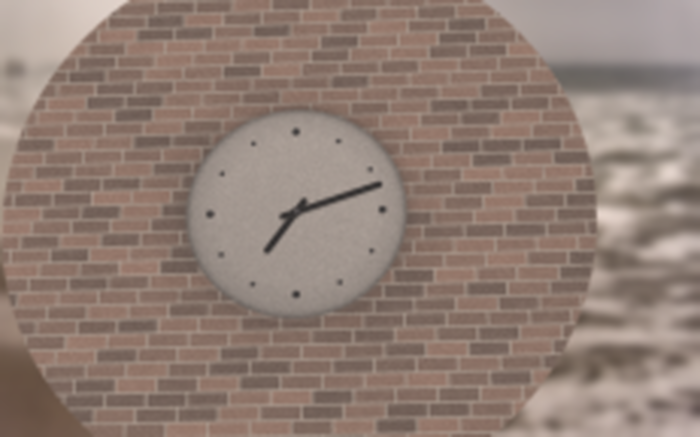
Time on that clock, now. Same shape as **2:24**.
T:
**7:12**
